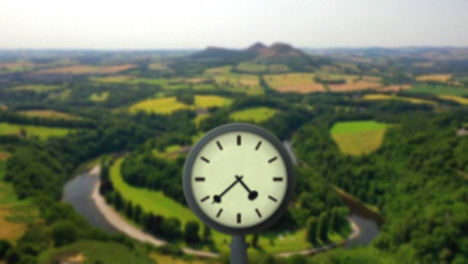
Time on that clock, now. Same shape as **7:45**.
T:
**4:38**
